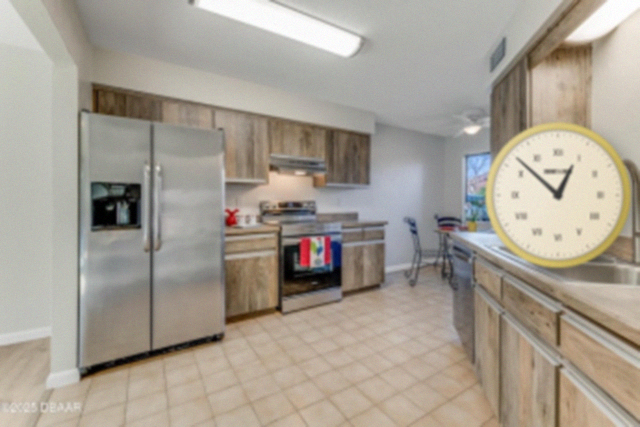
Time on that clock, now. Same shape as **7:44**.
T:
**12:52**
